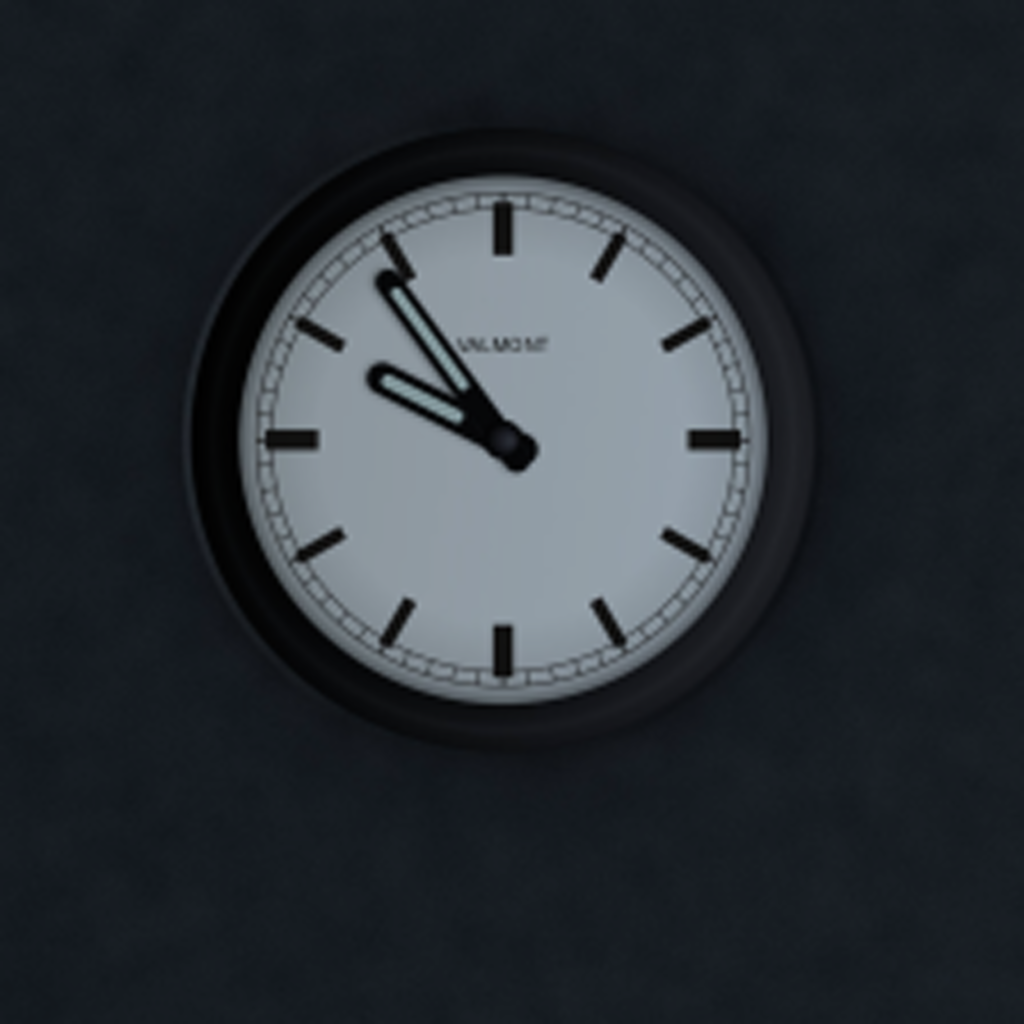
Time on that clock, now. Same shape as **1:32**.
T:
**9:54**
